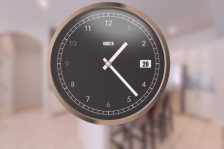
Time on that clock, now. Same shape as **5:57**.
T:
**1:23**
